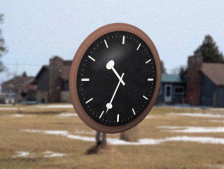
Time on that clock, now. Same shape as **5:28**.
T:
**10:34**
